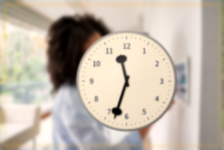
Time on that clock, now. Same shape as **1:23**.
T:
**11:33**
